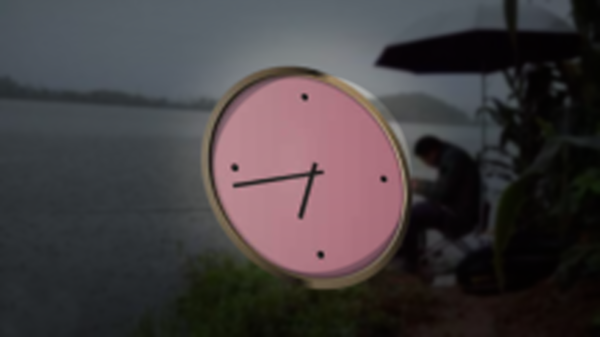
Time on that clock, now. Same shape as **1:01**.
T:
**6:43**
